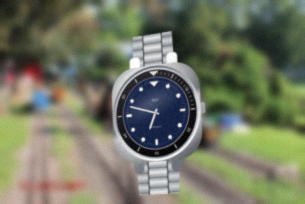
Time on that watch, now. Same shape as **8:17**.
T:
**6:48**
